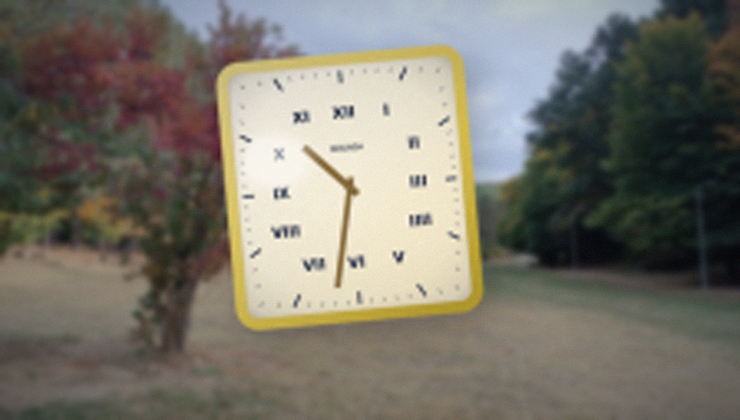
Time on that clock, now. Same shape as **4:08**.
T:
**10:32**
